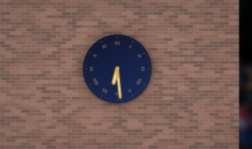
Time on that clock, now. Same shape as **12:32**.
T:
**6:29**
